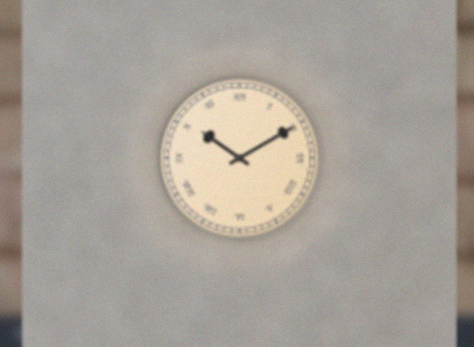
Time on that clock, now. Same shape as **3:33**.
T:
**10:10**
